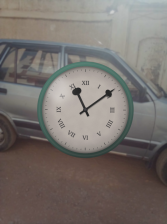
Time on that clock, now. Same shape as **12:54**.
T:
**11:09**
